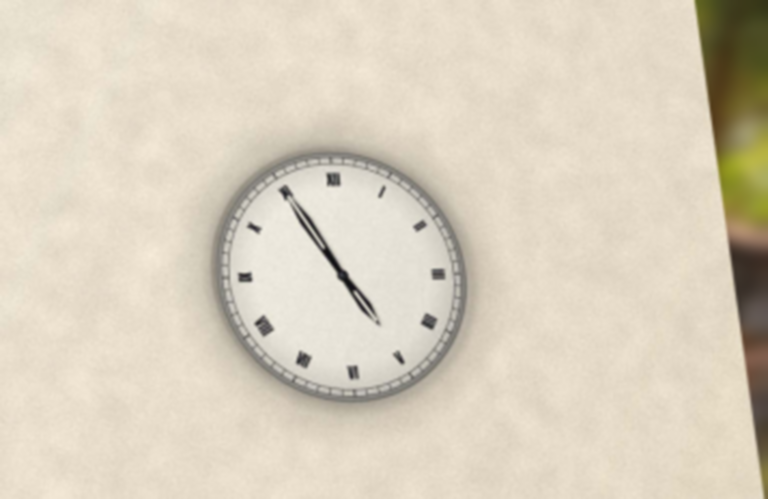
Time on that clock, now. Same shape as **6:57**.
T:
**4:55**
